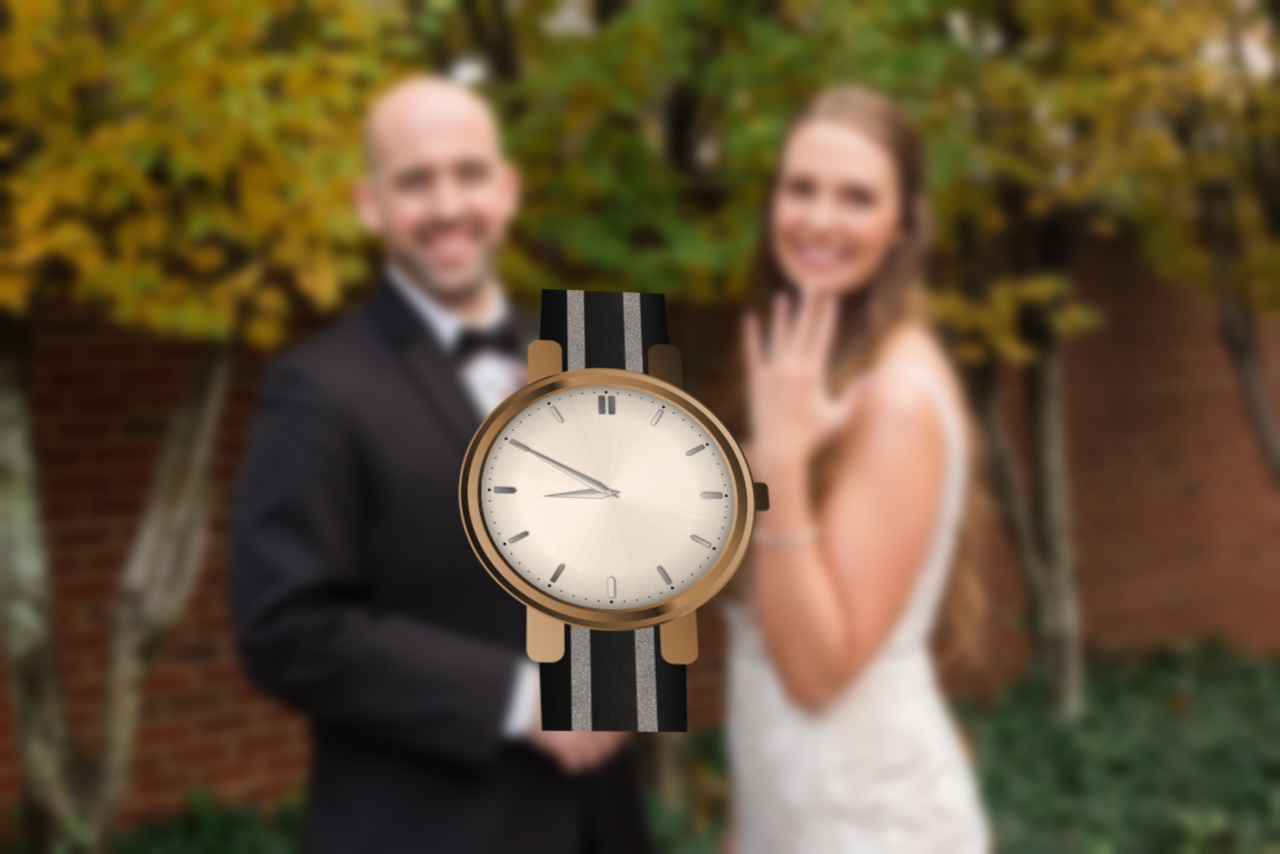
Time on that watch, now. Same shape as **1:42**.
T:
**8:50**
